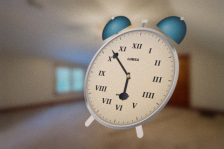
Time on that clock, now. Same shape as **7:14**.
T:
**5:52**
